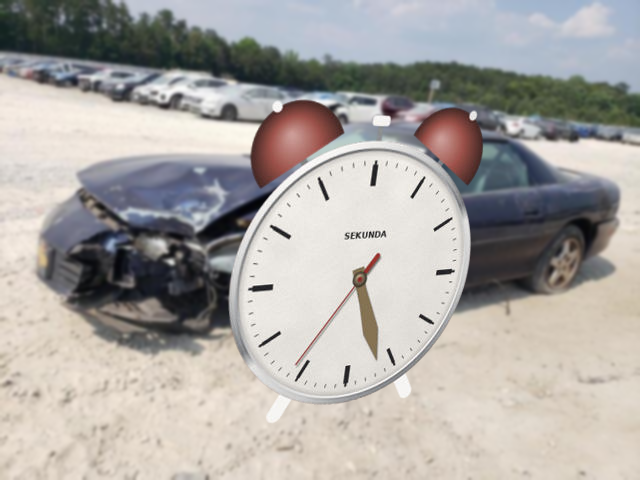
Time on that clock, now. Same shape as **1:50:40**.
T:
**5:26:36**
